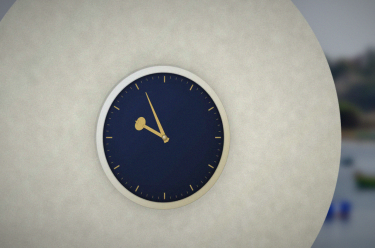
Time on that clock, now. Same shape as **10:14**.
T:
**9:56**
